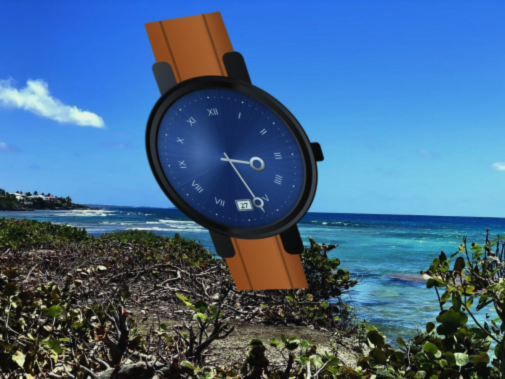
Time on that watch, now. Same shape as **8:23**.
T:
**3:27**
